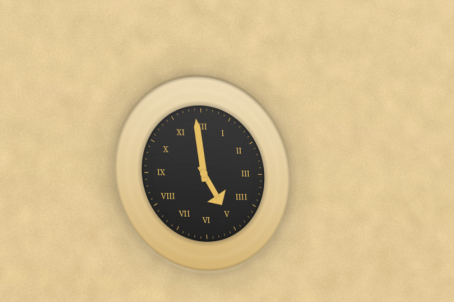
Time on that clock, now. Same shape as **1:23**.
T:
**4:59**
